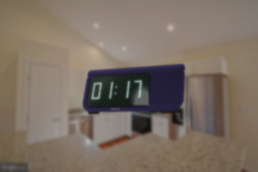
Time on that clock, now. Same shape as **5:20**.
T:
**1:17**
